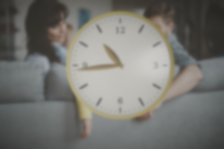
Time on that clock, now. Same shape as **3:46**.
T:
**10:44**
